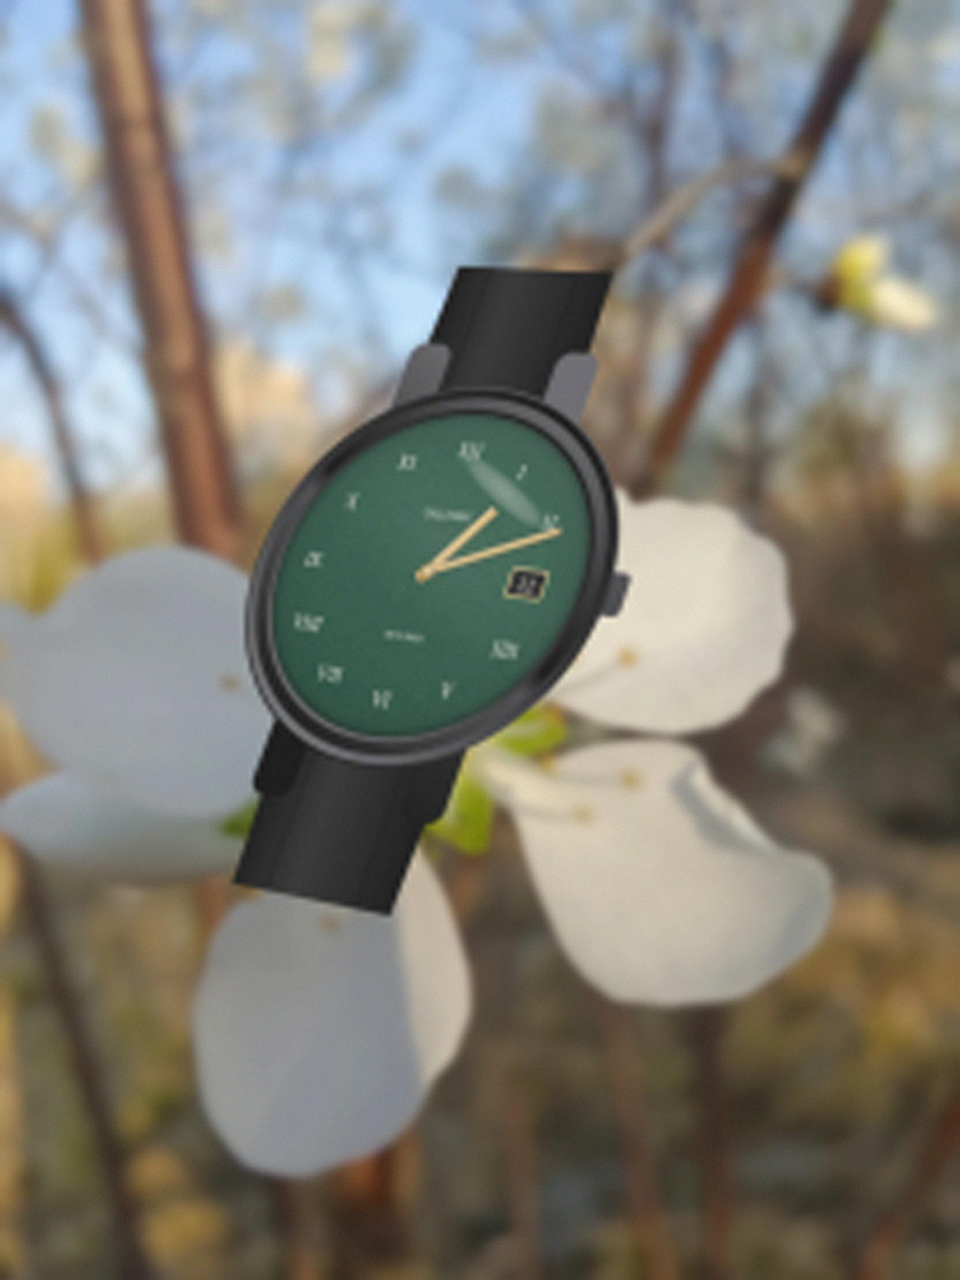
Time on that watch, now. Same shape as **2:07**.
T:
**1:11**
